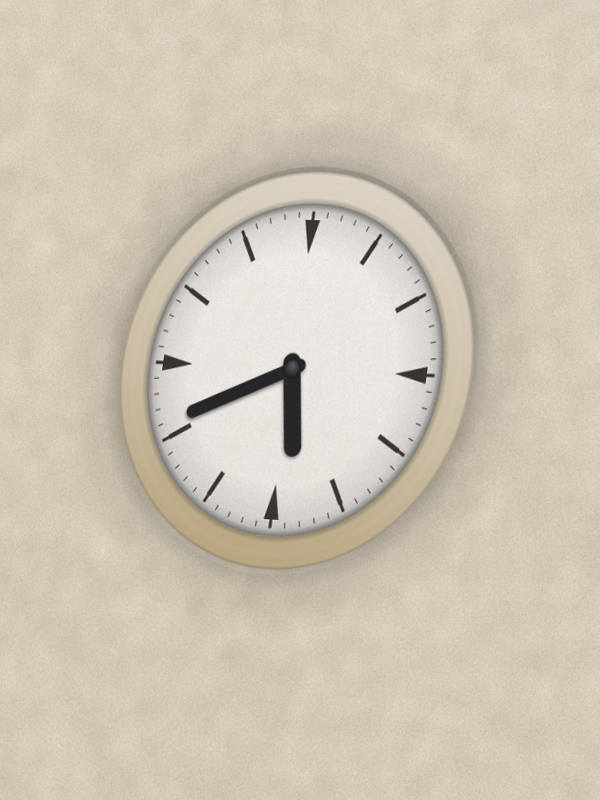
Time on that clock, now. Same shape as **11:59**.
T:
**5:41**
